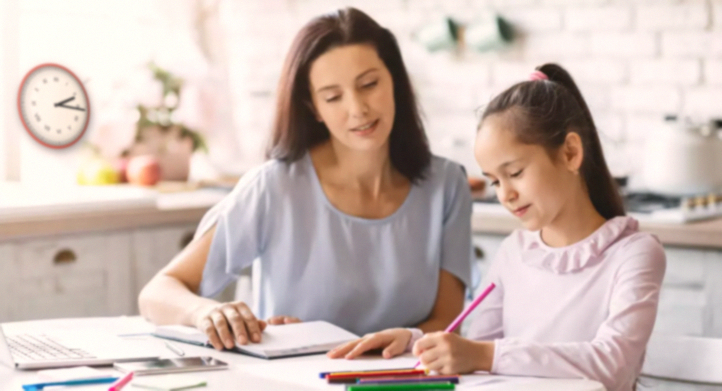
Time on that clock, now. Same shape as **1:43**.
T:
**2:16**
